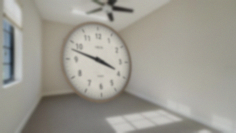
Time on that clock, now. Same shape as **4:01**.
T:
**3:48**
